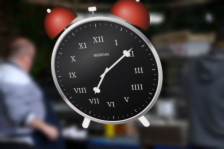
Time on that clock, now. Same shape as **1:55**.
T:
**7:09**
